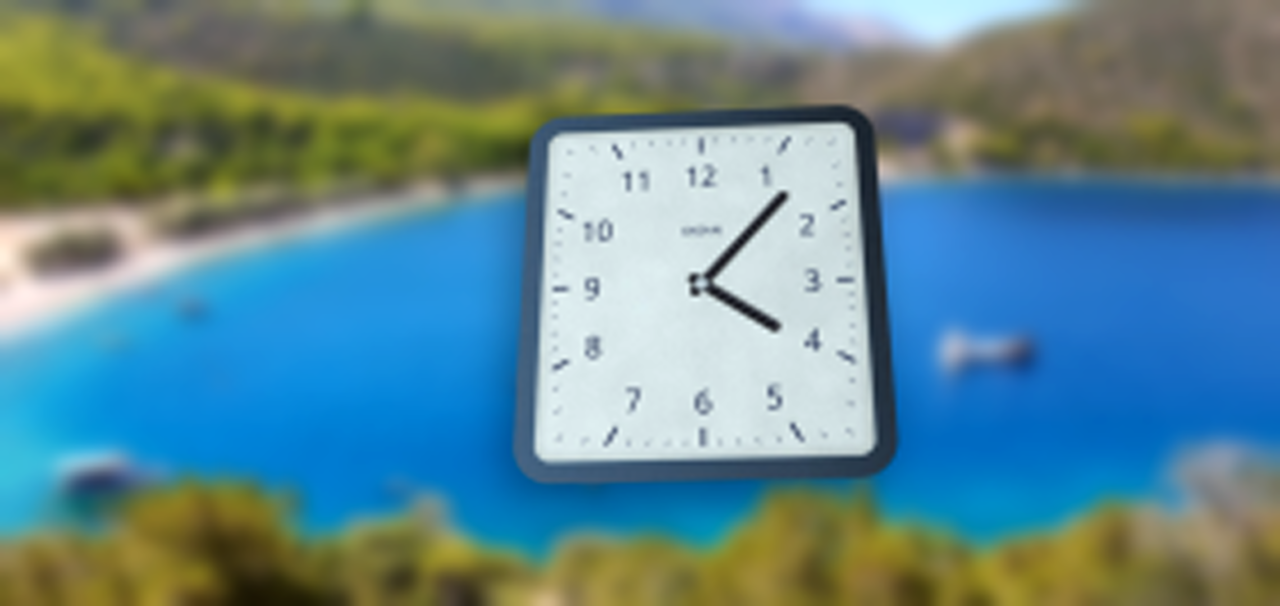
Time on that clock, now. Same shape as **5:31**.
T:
**4:07**
